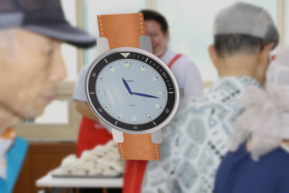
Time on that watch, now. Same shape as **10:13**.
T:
**11:17**
